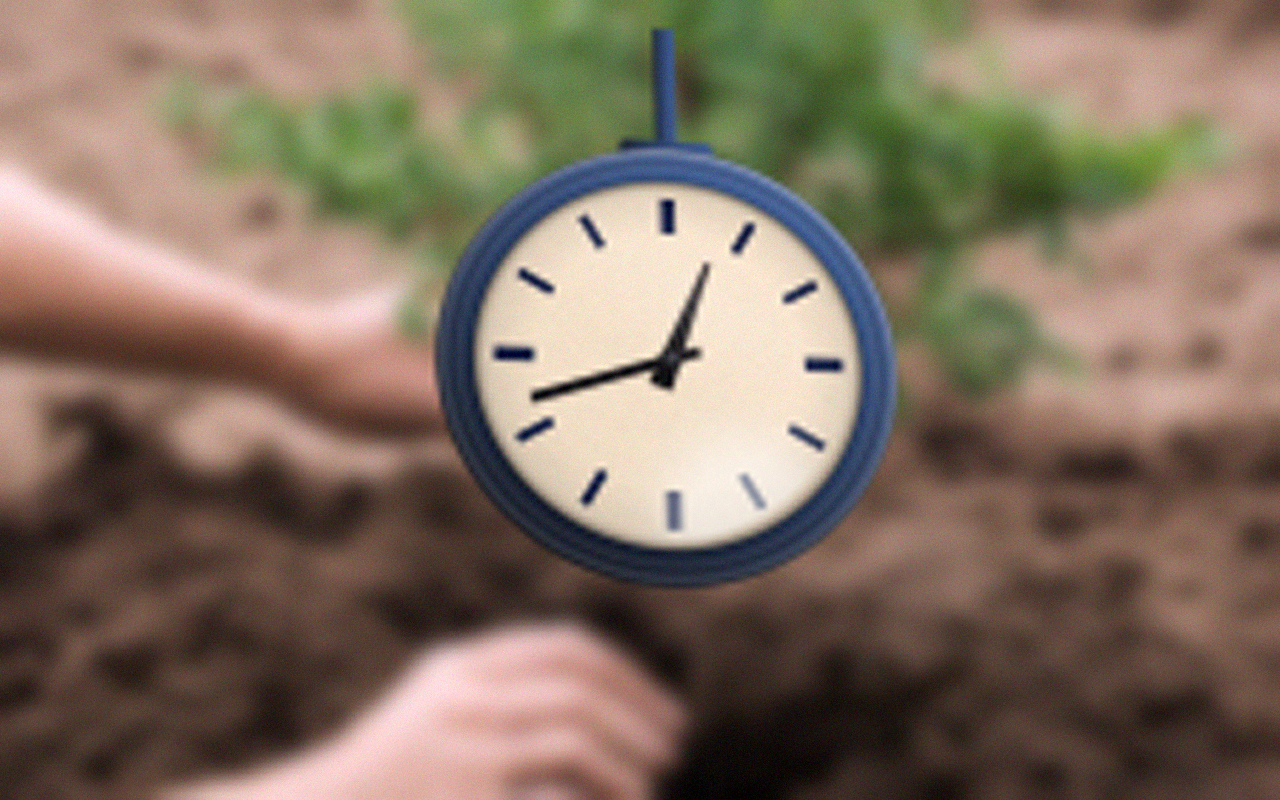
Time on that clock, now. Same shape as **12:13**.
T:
**12:42**
